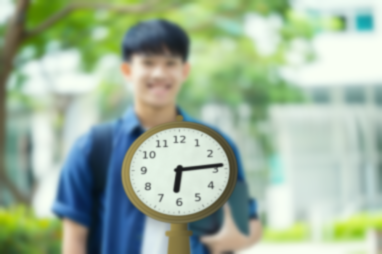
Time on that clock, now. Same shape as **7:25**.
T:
**6:14**
